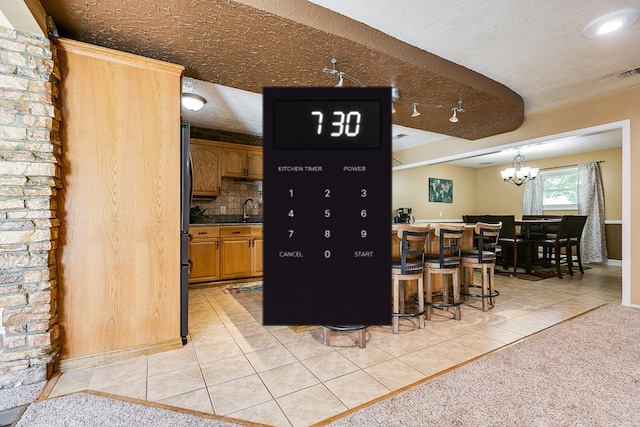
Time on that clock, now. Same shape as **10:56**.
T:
**7:30**
